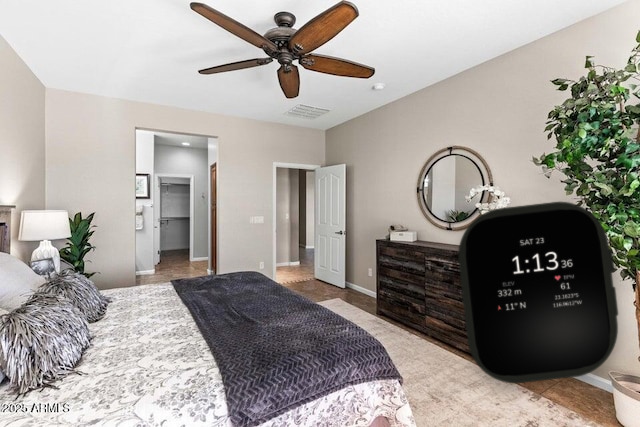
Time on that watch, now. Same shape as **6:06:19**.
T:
**1:13:36**
